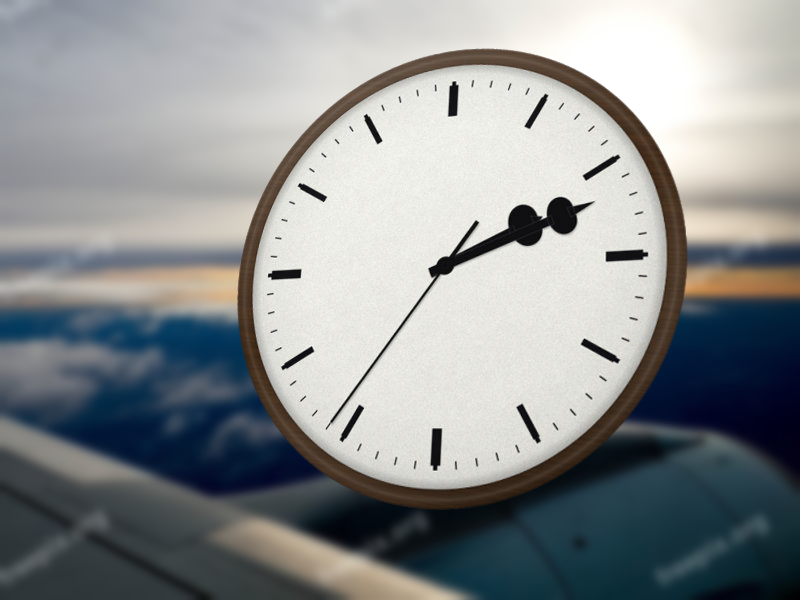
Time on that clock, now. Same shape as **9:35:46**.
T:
**2:11:36**
